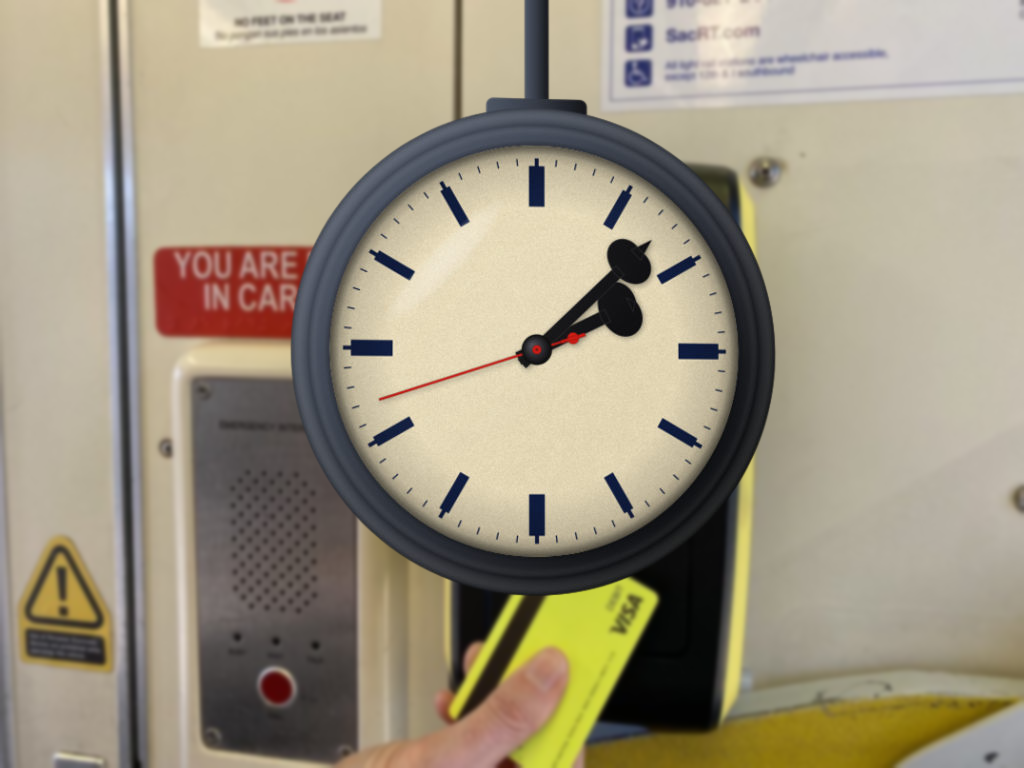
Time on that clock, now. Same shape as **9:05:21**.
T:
**2:07:42**
